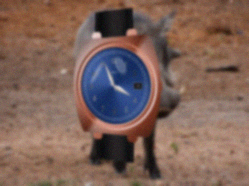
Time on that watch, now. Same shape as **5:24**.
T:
**3:56**
